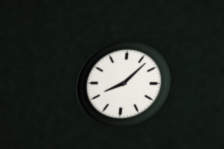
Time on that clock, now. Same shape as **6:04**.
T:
**8:07**
